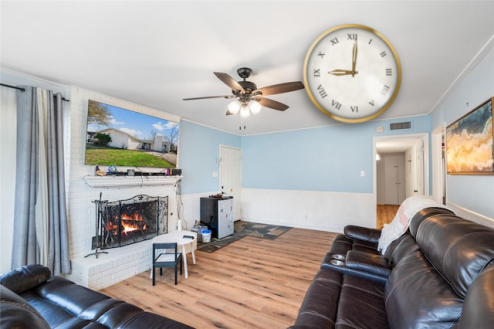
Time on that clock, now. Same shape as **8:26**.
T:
**9:01**
